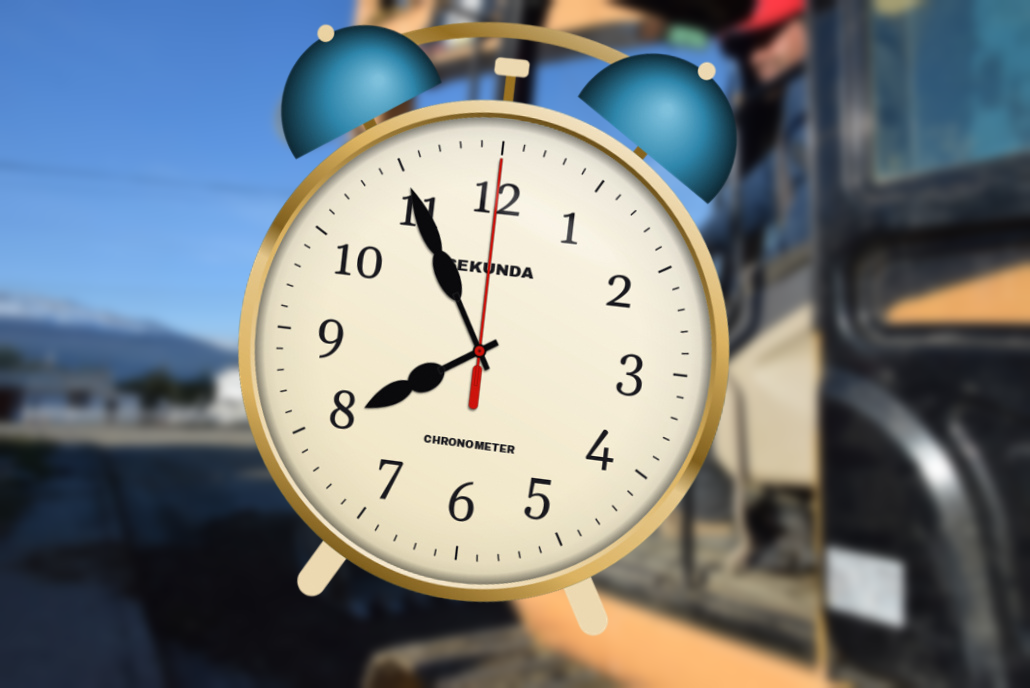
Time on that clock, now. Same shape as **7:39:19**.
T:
**7:55:00**
